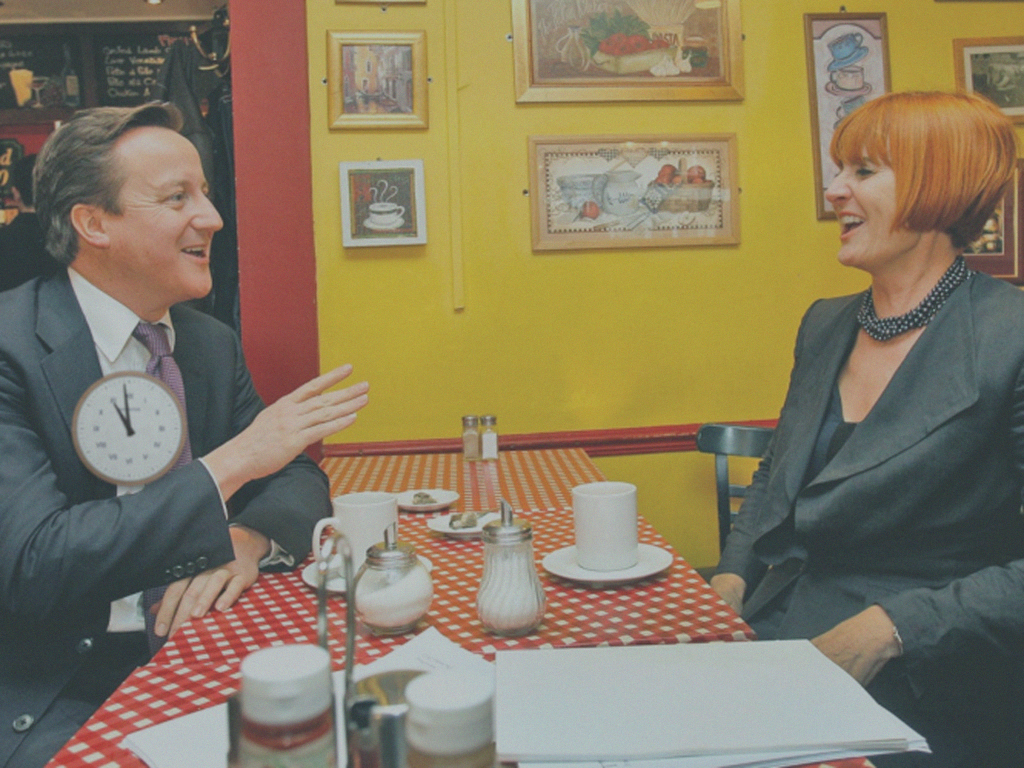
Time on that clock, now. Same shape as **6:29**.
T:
**10:59**
